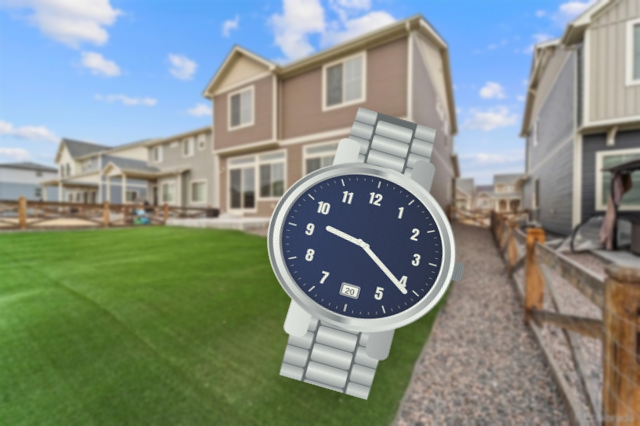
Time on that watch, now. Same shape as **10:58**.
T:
**9:21**
